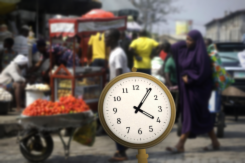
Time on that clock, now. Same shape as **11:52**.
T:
**4:06**
